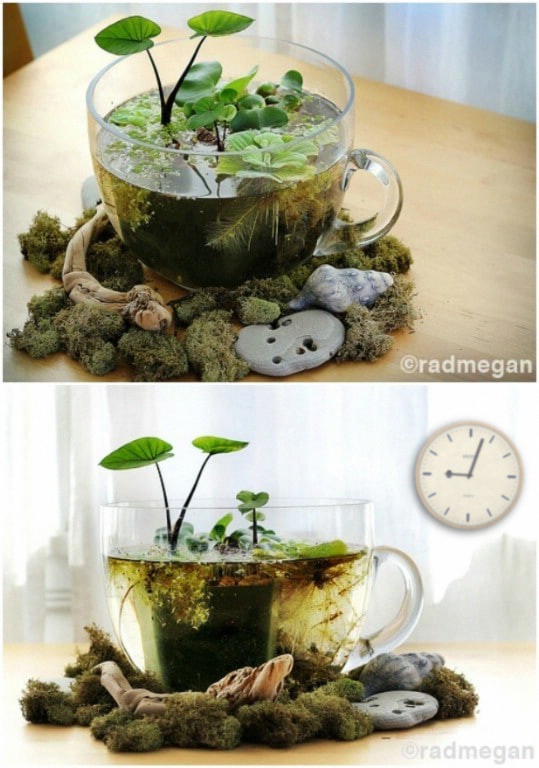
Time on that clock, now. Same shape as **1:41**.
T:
**9:03**
